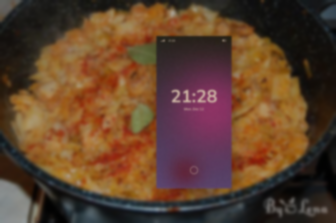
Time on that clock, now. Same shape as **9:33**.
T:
**21:28**
